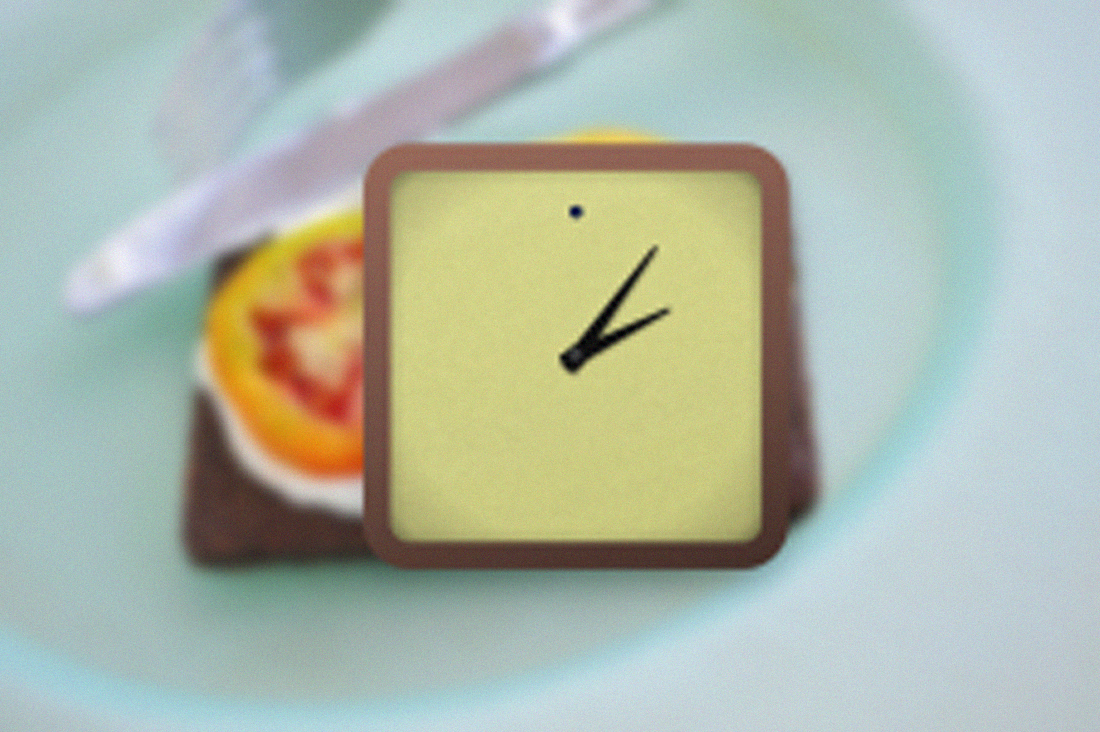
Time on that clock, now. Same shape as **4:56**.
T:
**2:06**
